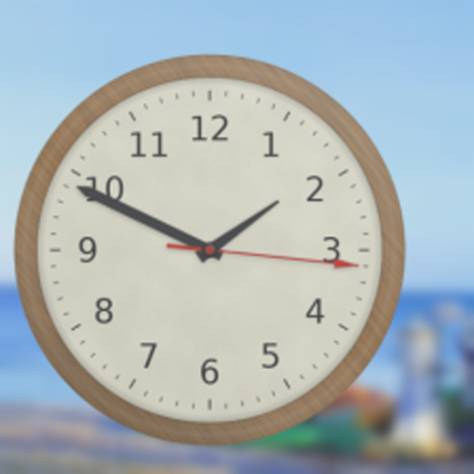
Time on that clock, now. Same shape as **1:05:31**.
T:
**1:49:16**
